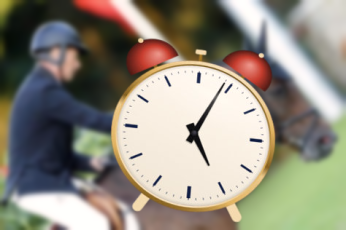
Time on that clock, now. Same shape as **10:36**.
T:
**5:04**
